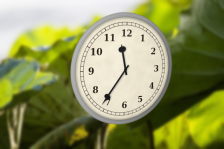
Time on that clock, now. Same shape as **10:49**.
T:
**11:36**
